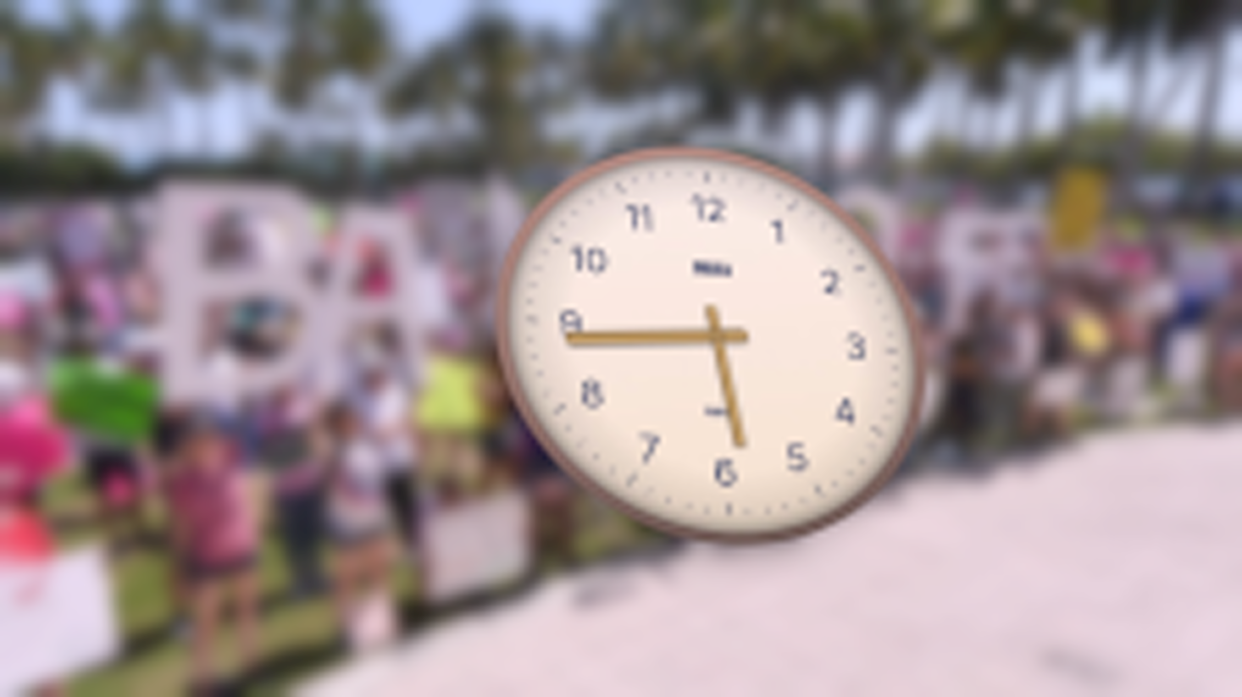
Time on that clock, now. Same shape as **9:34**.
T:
**5:44**
